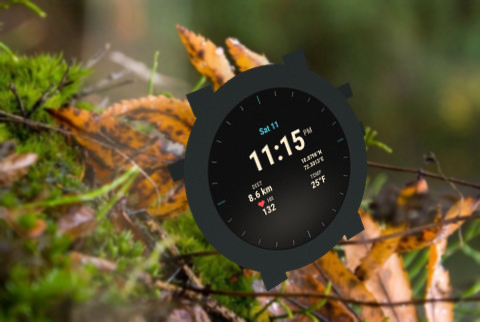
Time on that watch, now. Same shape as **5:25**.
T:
**11:15**
